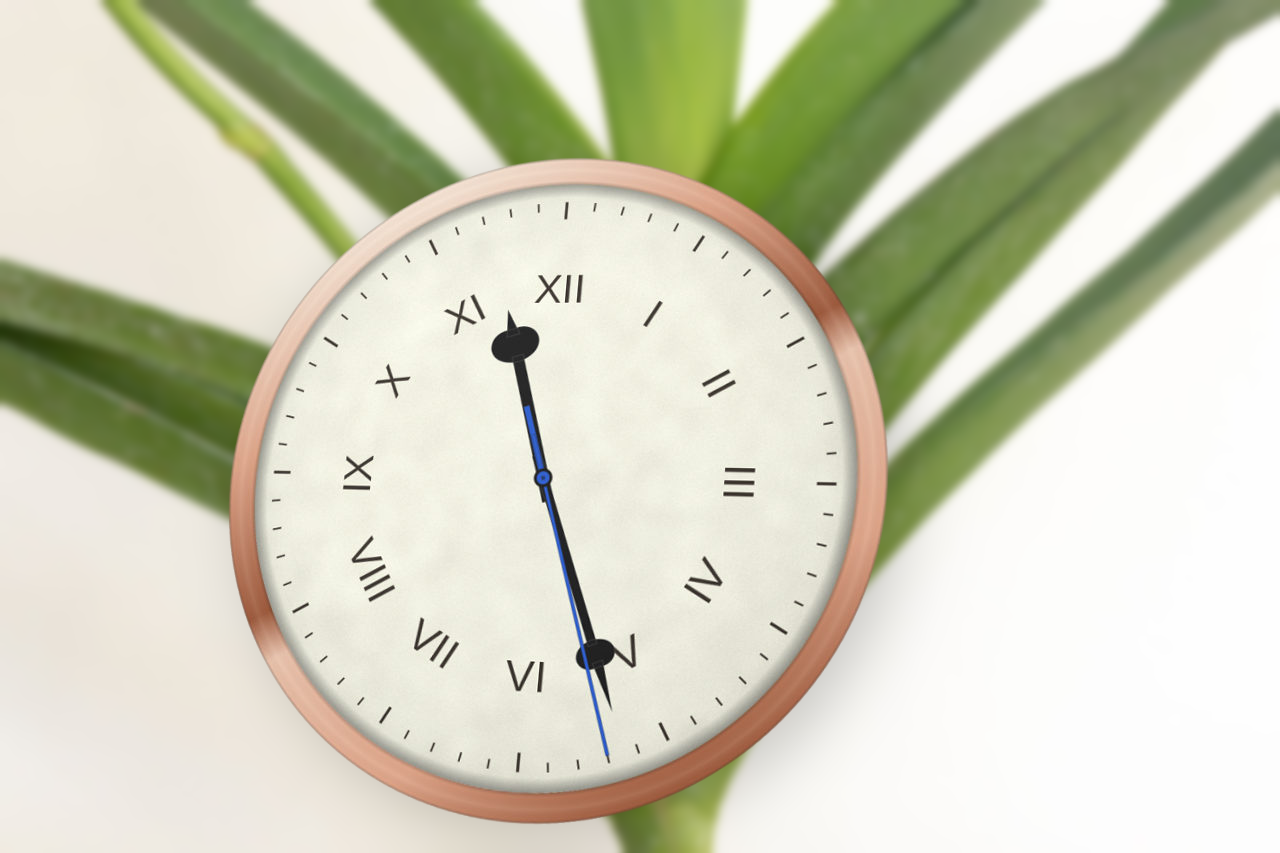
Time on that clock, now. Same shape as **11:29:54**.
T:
**11:26:27**
